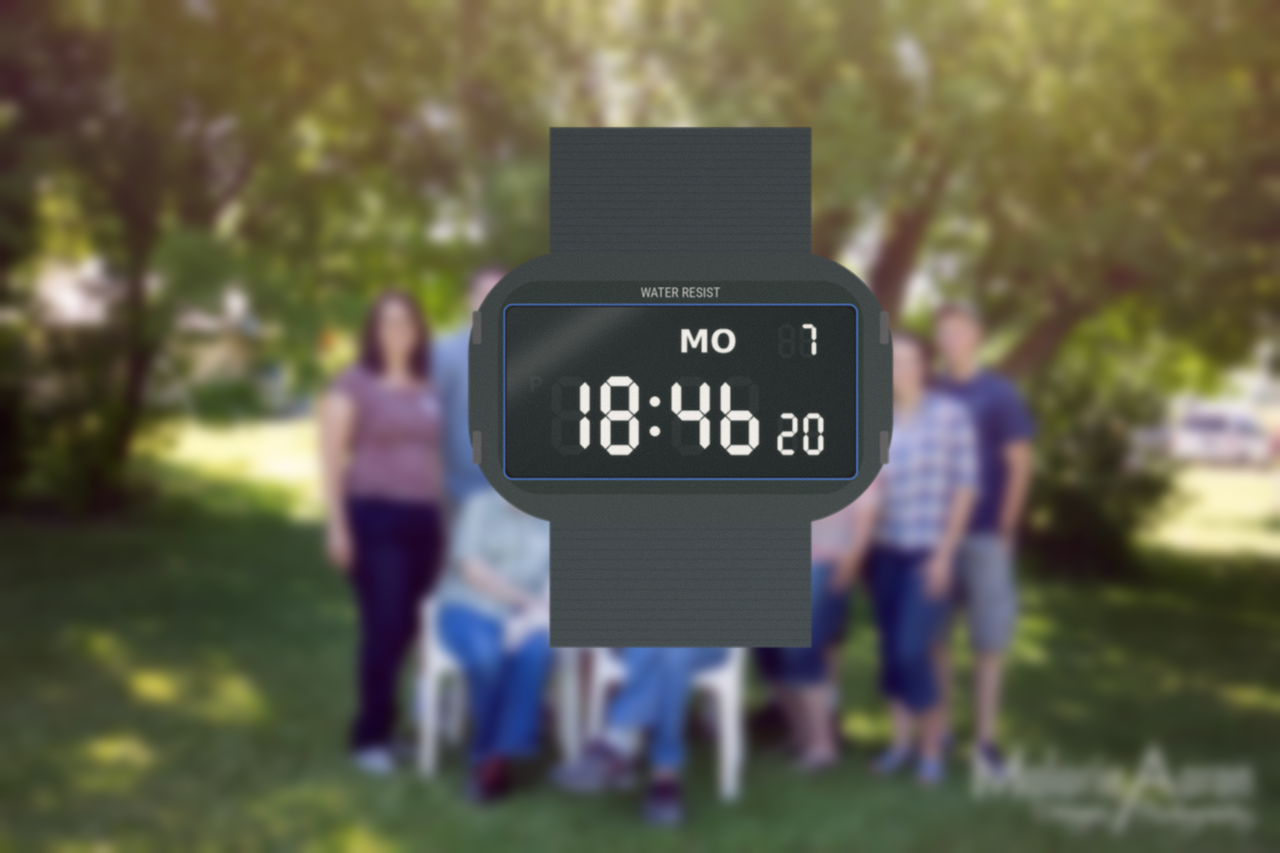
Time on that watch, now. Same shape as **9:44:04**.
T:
**18:46:20**
